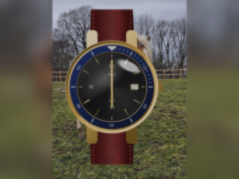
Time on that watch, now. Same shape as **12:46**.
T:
**6:00**
